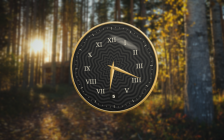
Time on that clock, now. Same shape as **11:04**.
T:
**6:19**
